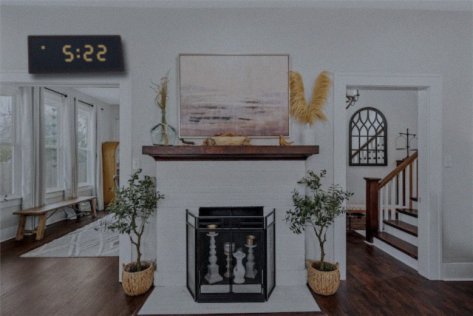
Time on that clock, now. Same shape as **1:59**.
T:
**5:22**
